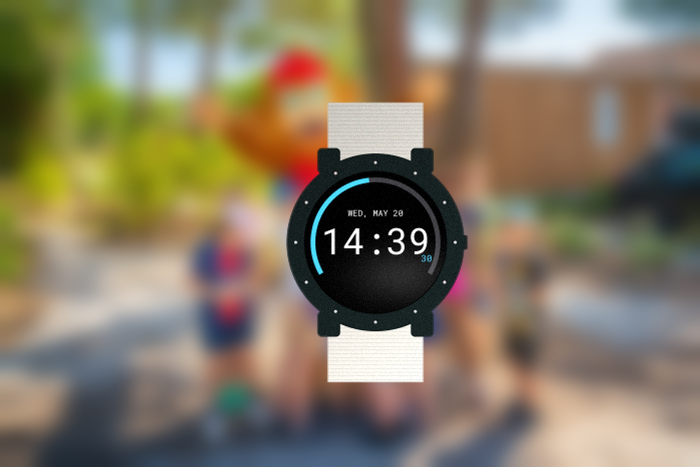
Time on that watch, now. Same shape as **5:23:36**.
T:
**14:39:30**
